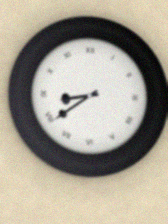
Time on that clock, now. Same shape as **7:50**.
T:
**8:39**
